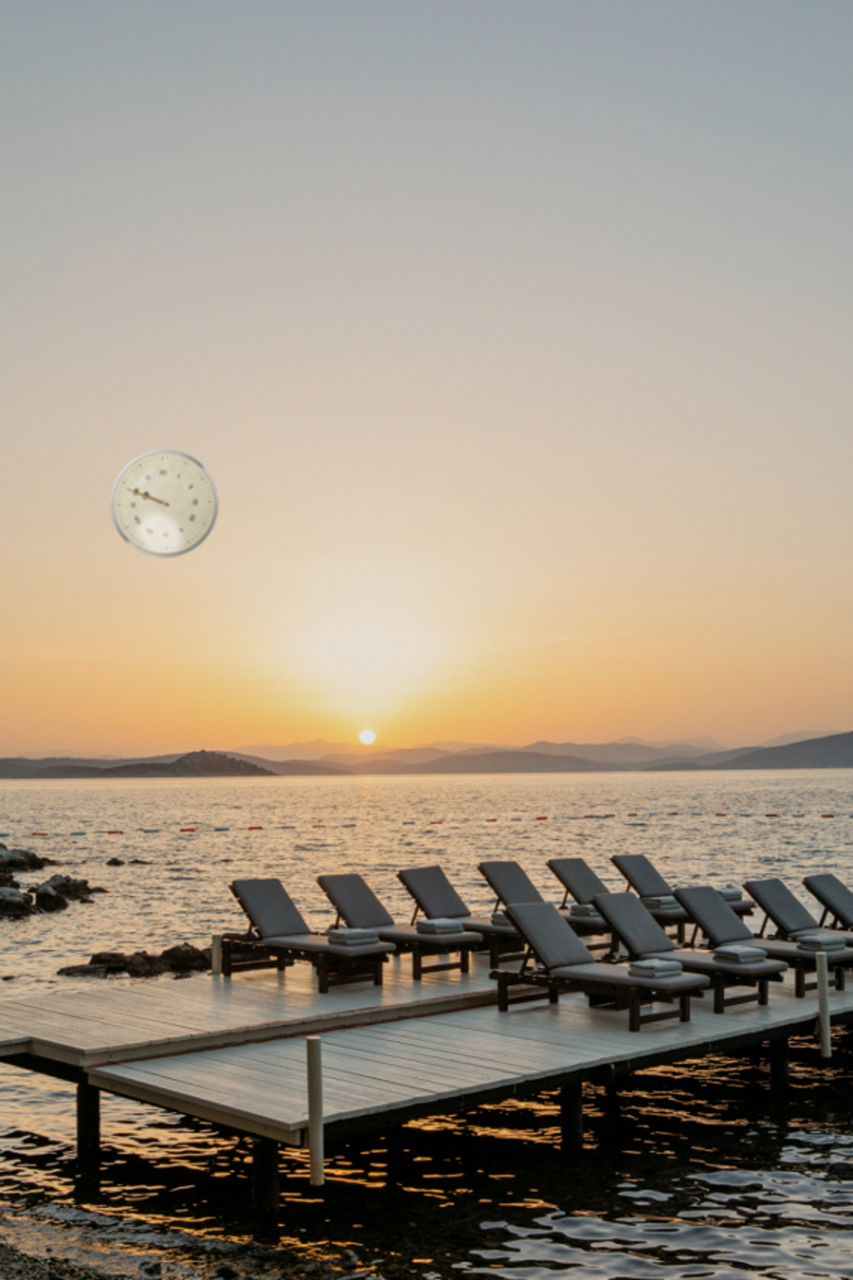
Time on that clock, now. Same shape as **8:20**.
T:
**9:49**
